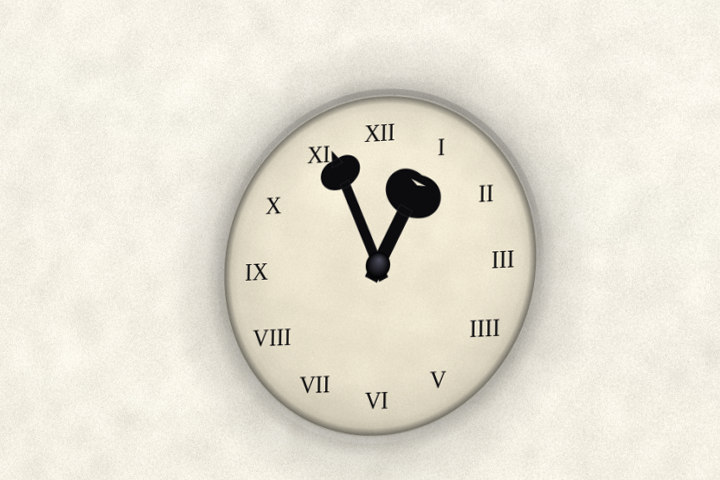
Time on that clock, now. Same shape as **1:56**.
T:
**12:56**
